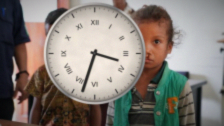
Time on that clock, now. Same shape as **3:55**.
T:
**3:33**
